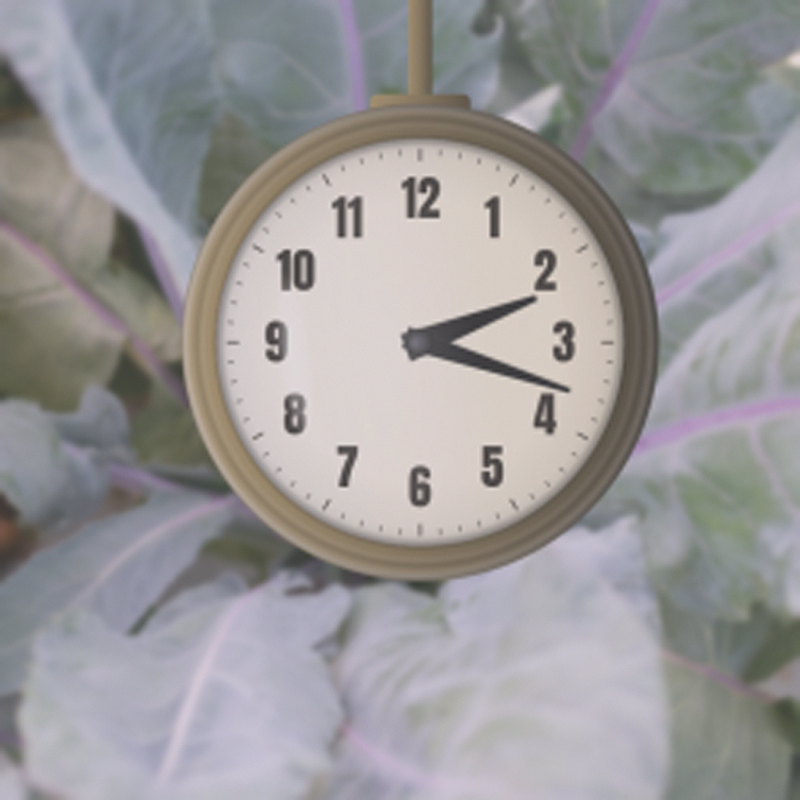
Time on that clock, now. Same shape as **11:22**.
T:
**2:18**
